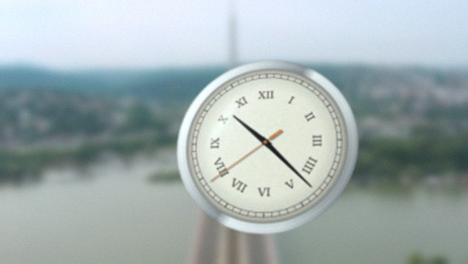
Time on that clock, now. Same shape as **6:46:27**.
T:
**10:22:39**
